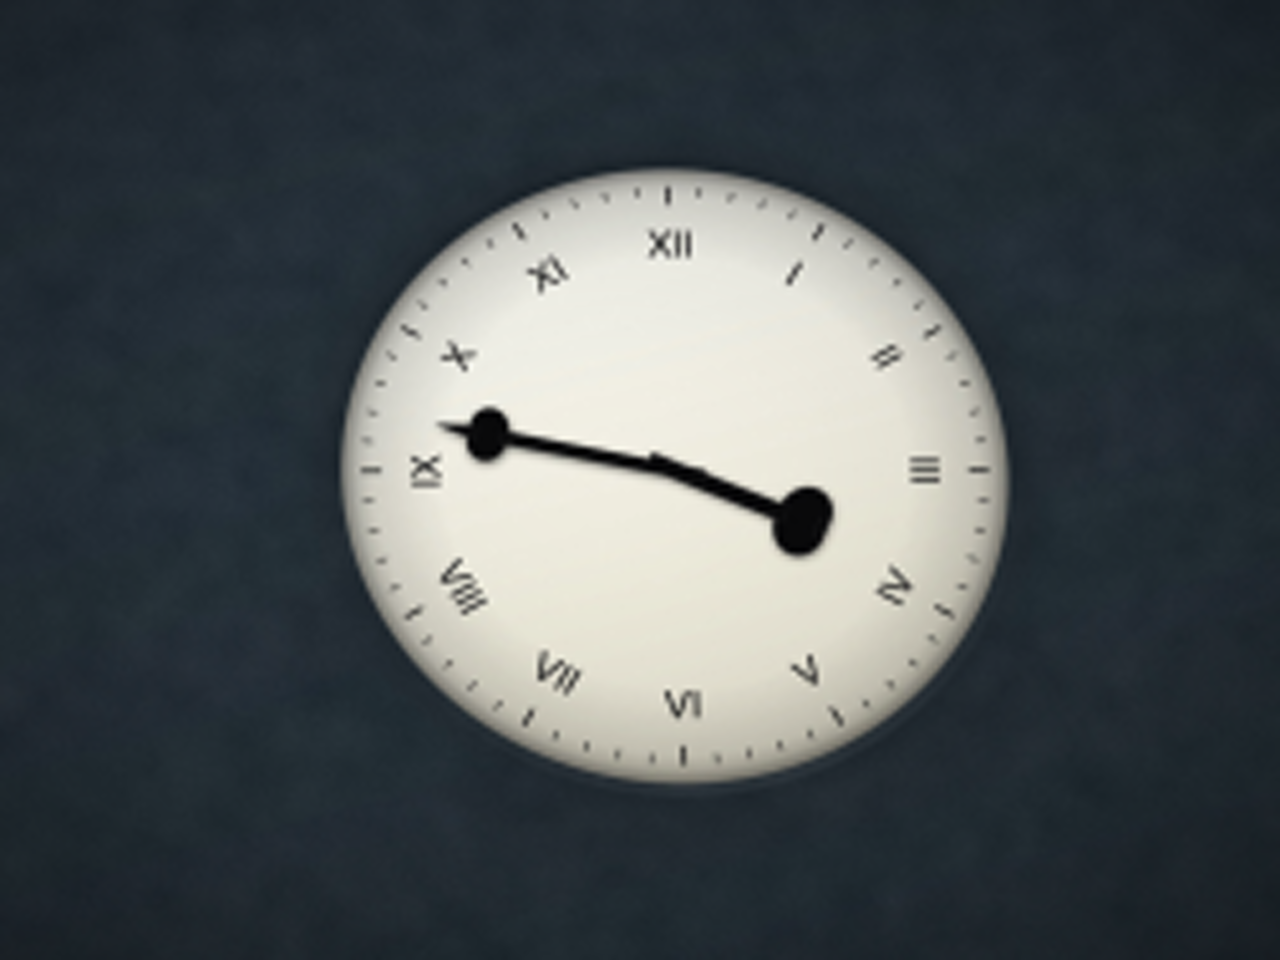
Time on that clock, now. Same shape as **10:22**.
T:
**3:47**
